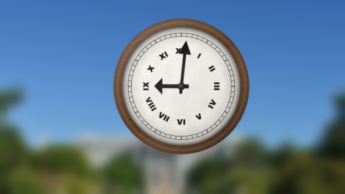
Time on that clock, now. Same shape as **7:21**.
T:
**9:01**
